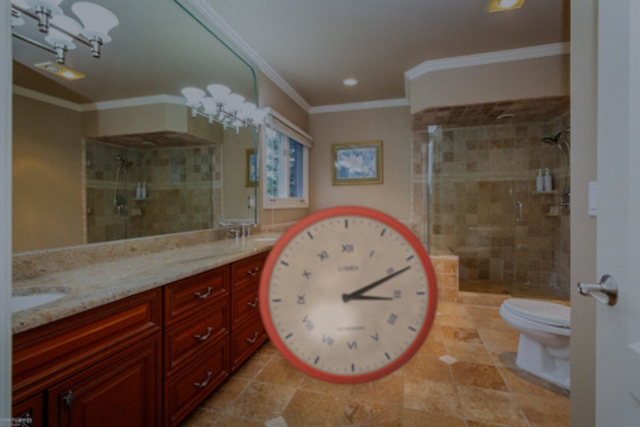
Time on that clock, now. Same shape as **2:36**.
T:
**3:11**
